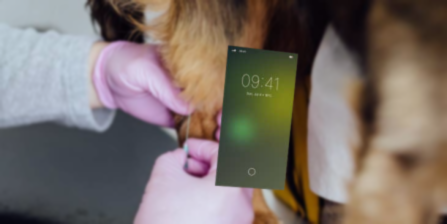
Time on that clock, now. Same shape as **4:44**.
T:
**9:41**
